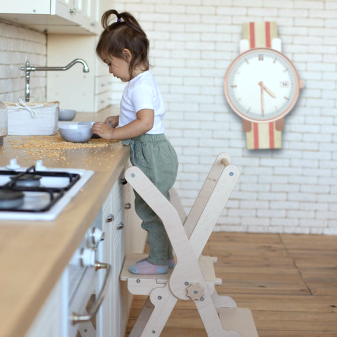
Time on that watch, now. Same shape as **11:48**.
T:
**4:30**
